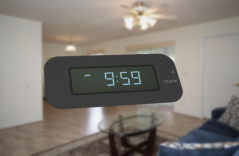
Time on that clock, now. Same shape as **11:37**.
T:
**9:59**
